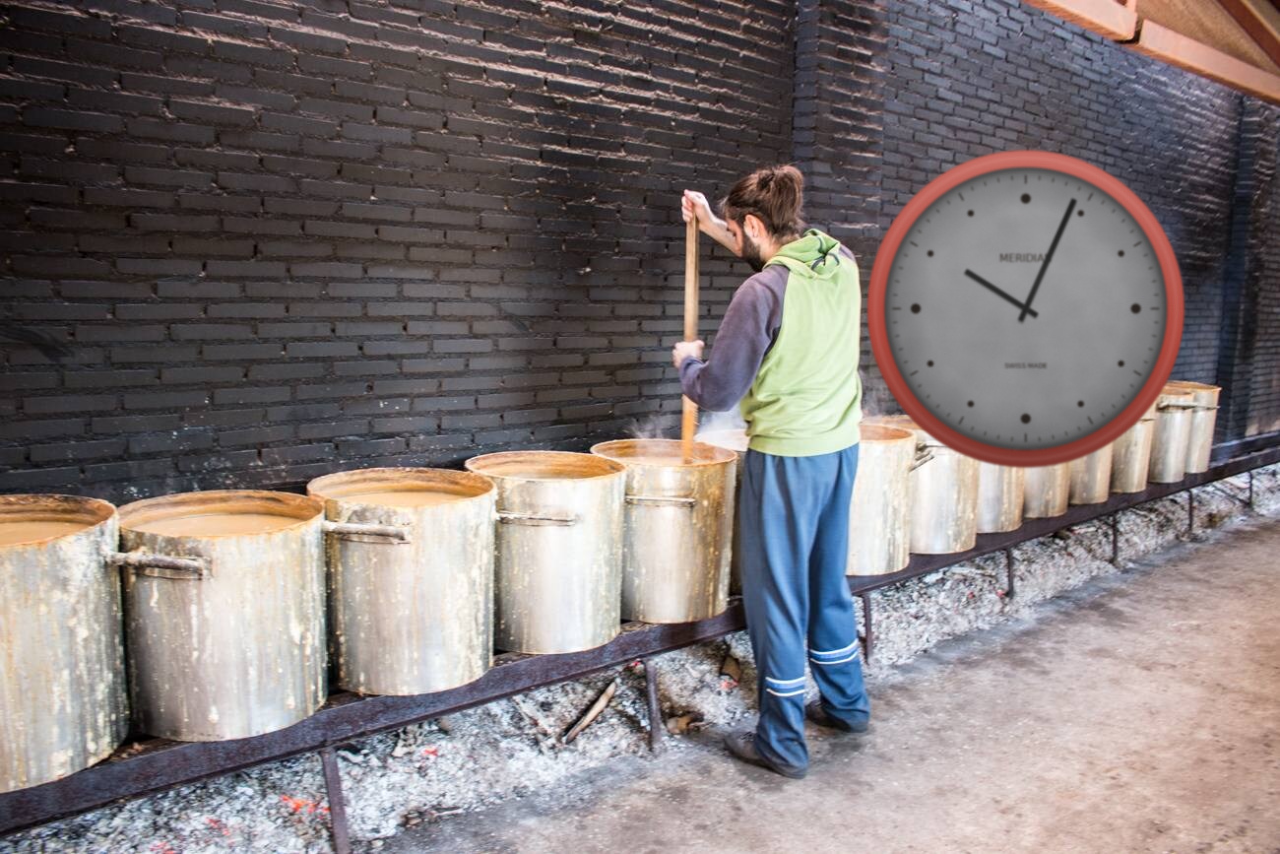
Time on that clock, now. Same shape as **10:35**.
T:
**10:04**
